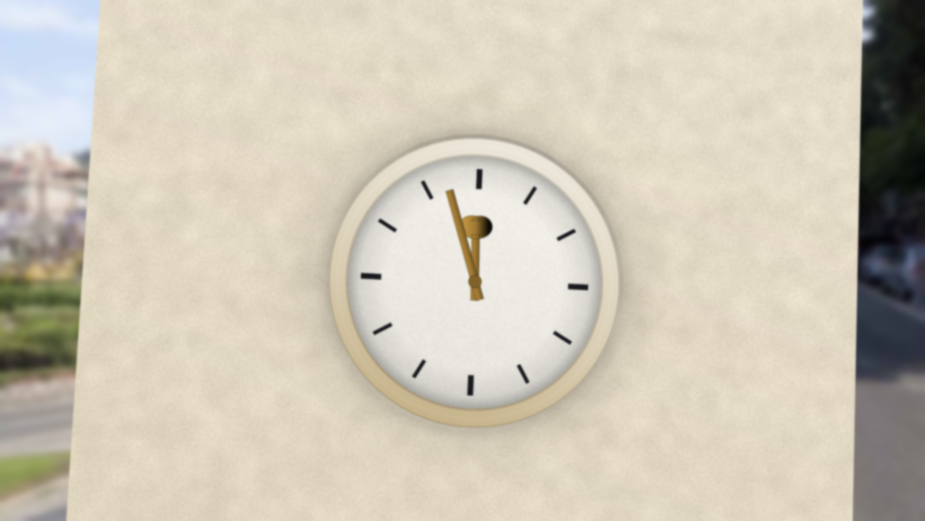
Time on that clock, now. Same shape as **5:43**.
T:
**11:57**
